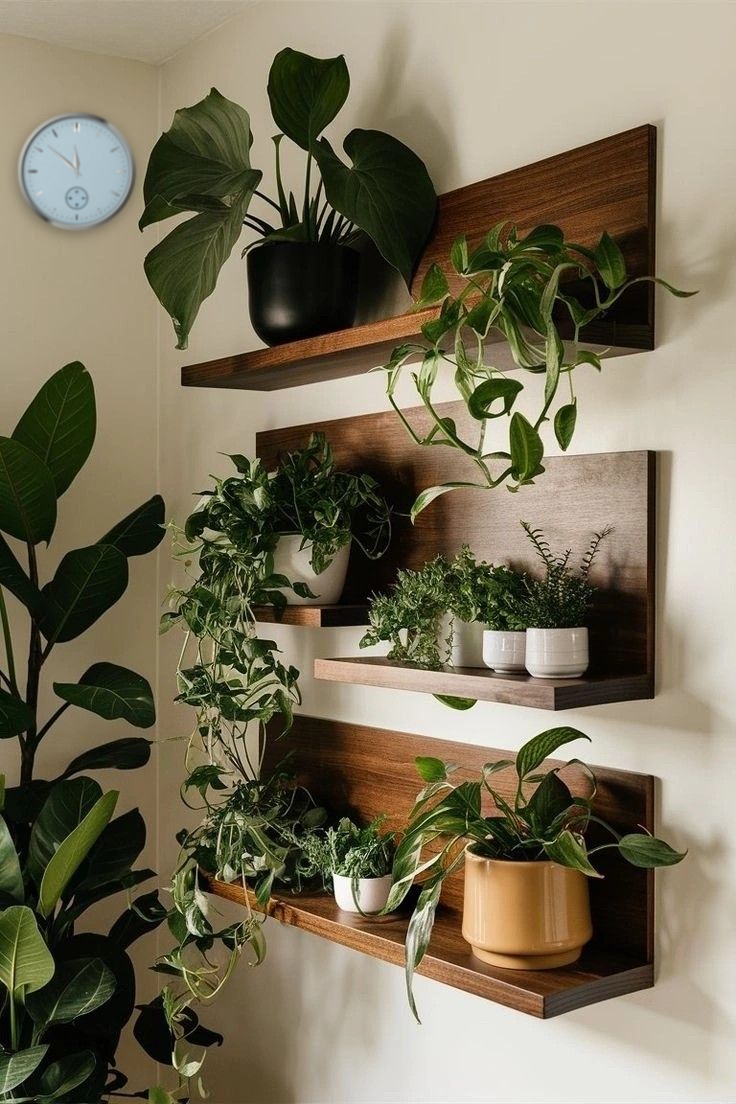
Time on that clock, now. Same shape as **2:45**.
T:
**11:52**
